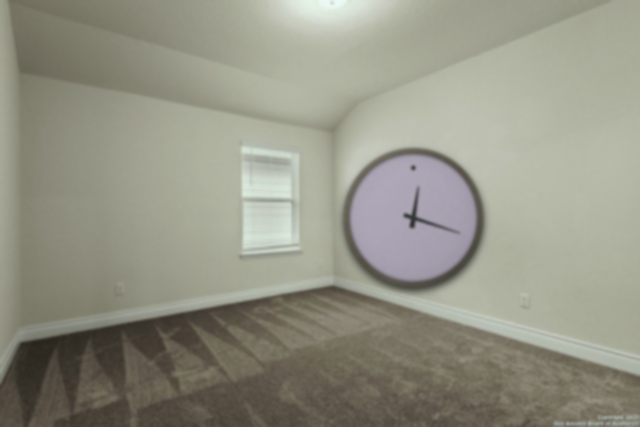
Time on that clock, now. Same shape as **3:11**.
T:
**12:18**
